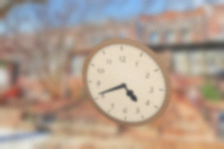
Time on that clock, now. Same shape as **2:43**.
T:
**4:41**
